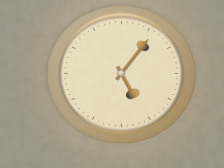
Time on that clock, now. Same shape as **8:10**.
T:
**5:06**
